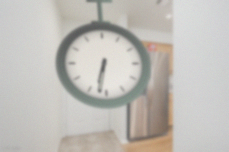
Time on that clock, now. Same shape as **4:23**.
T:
**6:32**
